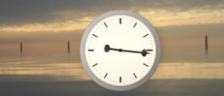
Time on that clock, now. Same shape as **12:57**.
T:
**9:16**
